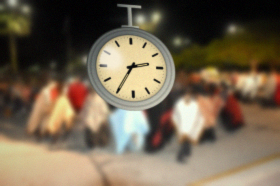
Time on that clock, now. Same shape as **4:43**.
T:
**2:35**
